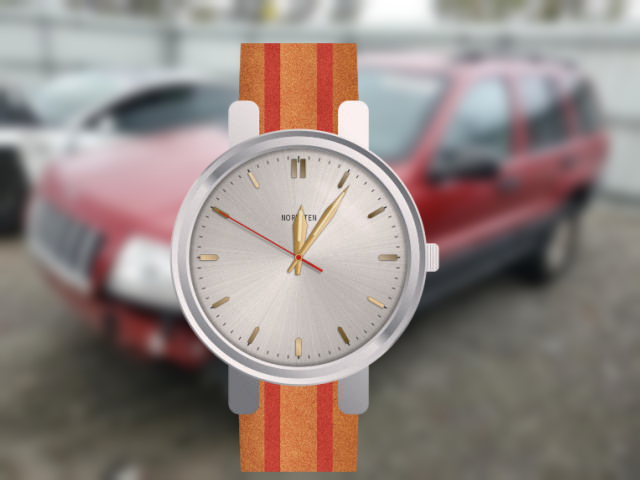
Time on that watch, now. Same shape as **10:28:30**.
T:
**12:05:50**
